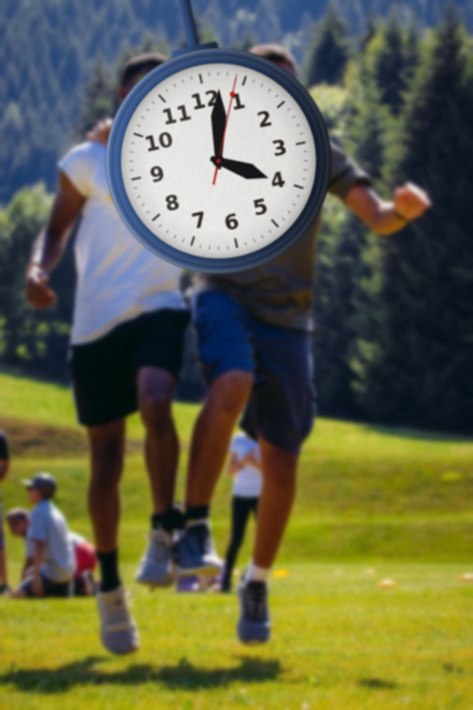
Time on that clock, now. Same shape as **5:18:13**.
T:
**4:02:04**
